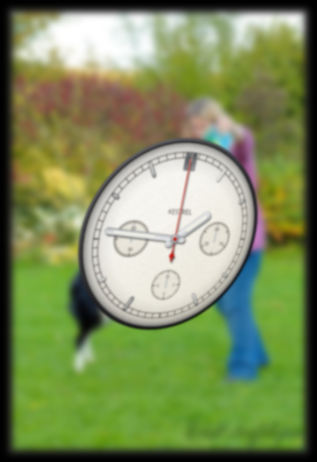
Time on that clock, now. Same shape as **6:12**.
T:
**1:46**
